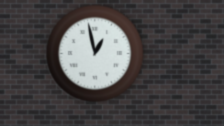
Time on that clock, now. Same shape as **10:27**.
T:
**12:58**
